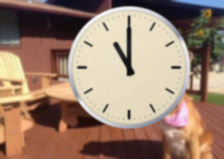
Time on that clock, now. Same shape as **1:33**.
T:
**11:00**
